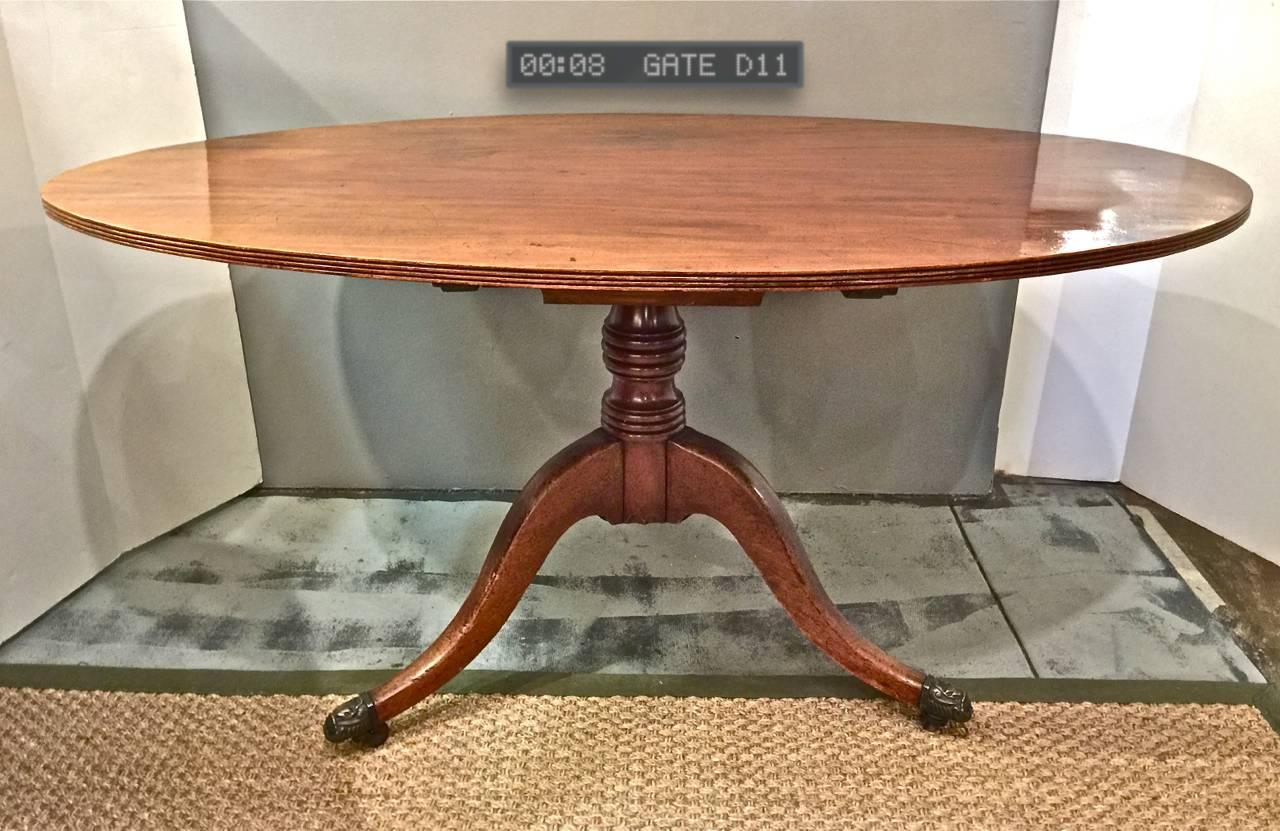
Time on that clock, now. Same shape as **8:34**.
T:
**0:08**
